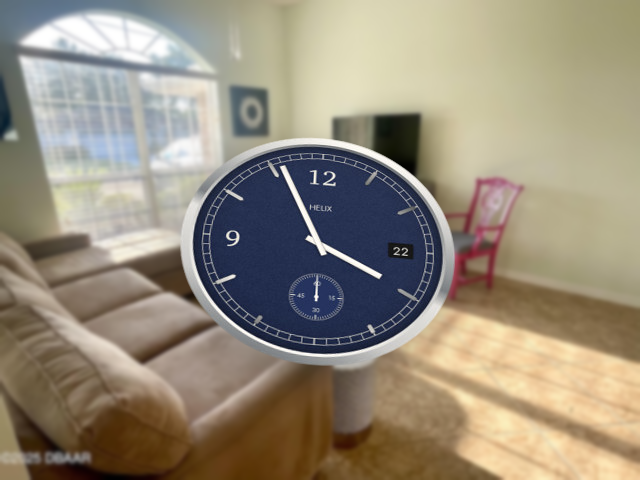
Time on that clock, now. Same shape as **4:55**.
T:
**3:56**
